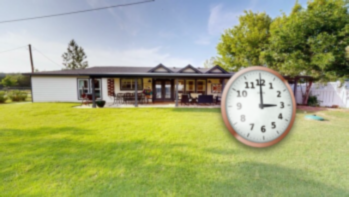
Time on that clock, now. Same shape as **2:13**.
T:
**3:00**
